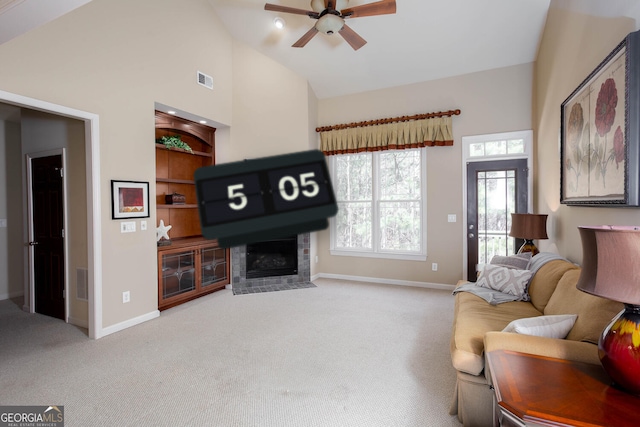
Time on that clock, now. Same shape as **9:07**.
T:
**5:05**
